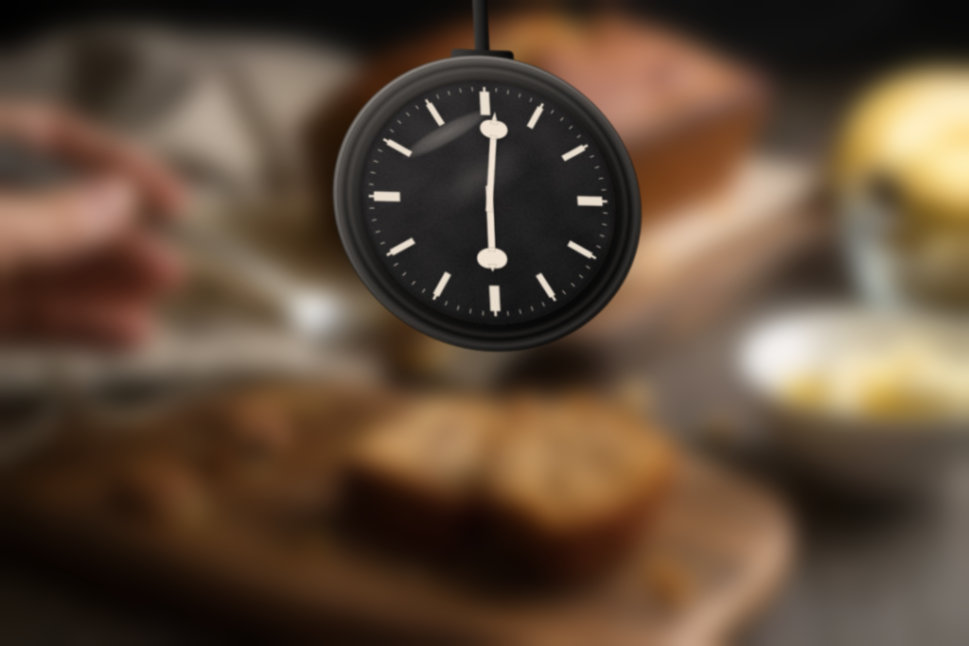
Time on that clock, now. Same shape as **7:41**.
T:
**6:01**
